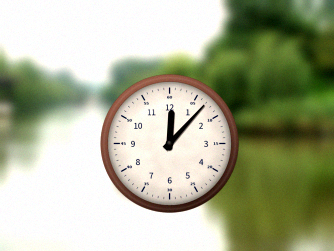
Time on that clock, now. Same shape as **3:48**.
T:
**12:07**
